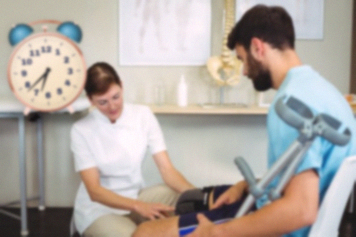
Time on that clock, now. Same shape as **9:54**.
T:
**6:38**
